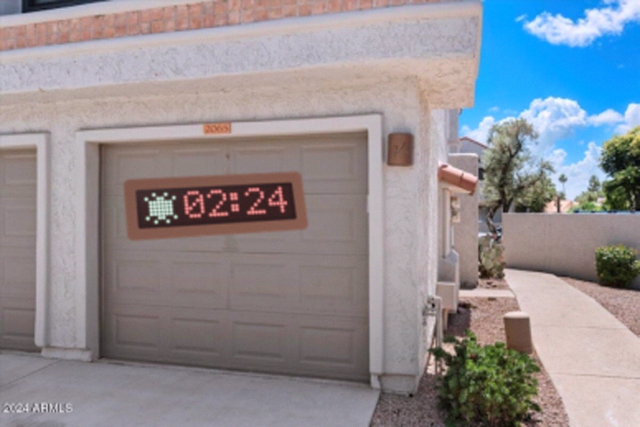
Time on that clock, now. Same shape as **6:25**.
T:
**2:24**
